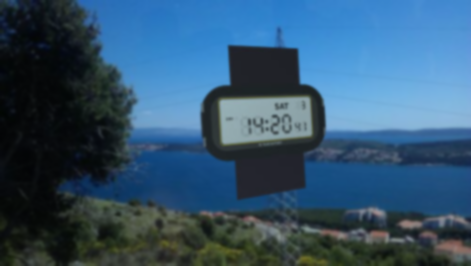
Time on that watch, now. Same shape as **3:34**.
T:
**14:20**
